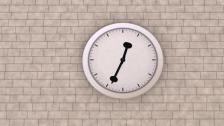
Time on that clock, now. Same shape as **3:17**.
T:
**12:34**
